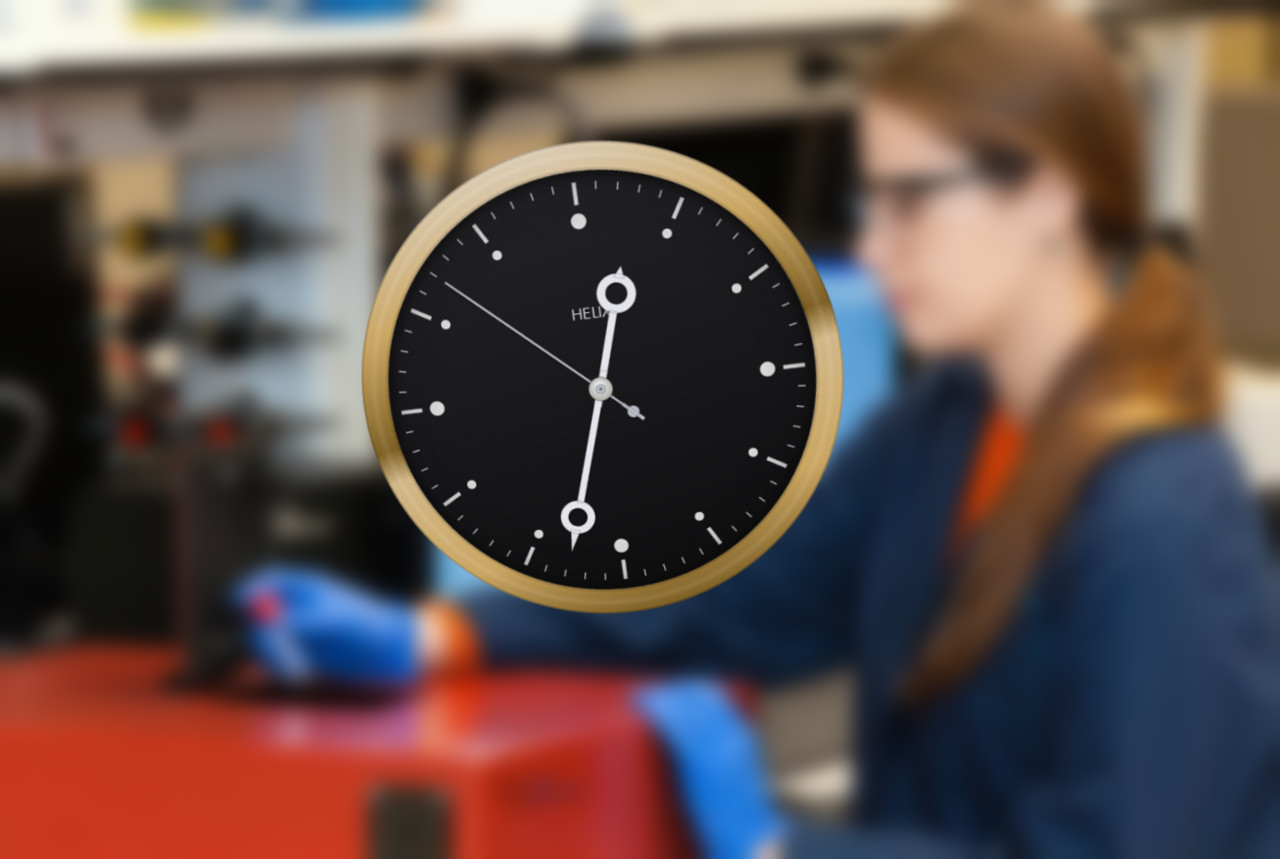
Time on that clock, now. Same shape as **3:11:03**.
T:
**12:32:52**
